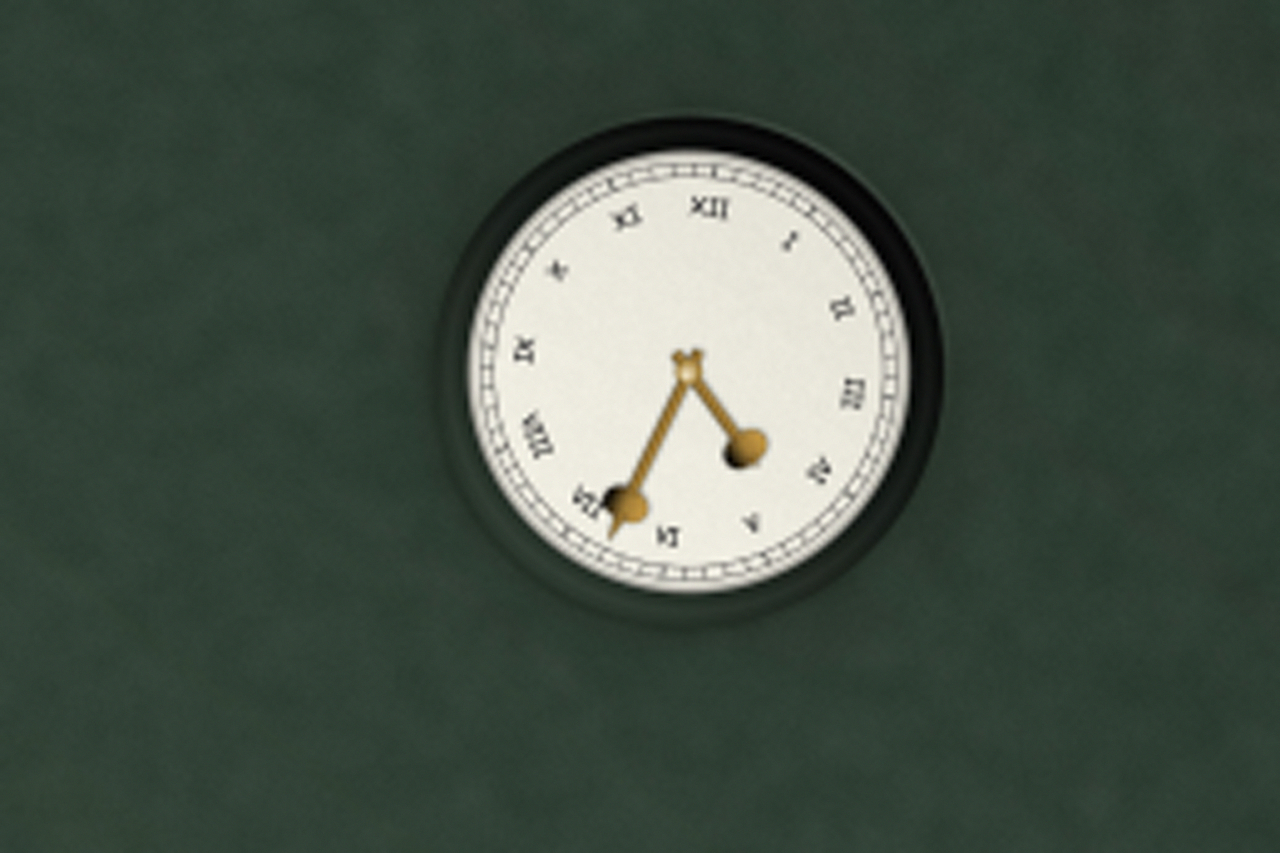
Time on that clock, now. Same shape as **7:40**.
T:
**4:33**
